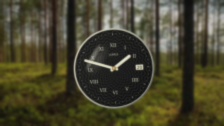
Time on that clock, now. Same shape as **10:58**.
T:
**1:48**
